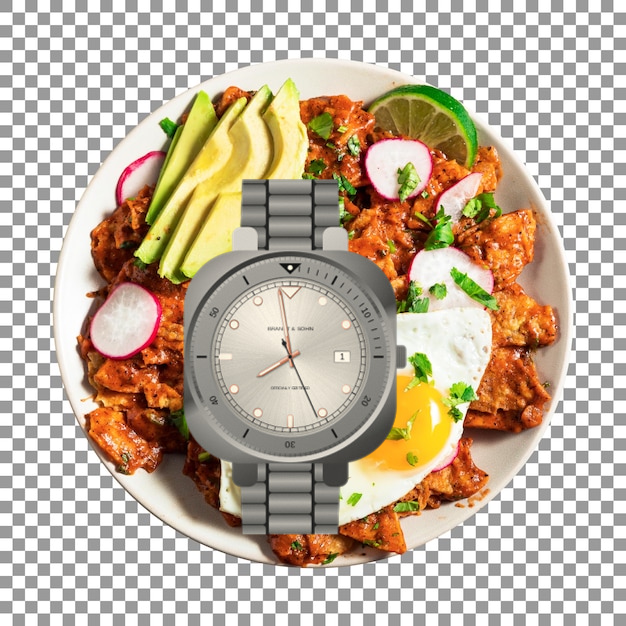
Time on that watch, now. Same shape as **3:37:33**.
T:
**7:58:26**
